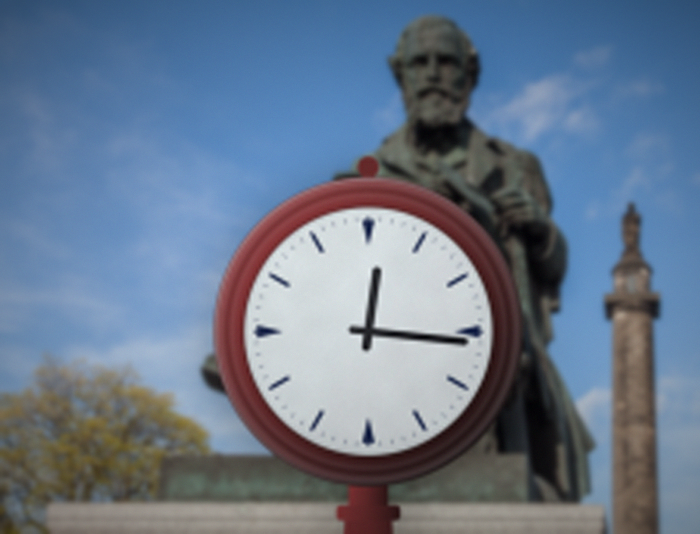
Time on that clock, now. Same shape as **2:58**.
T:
**12:16**
